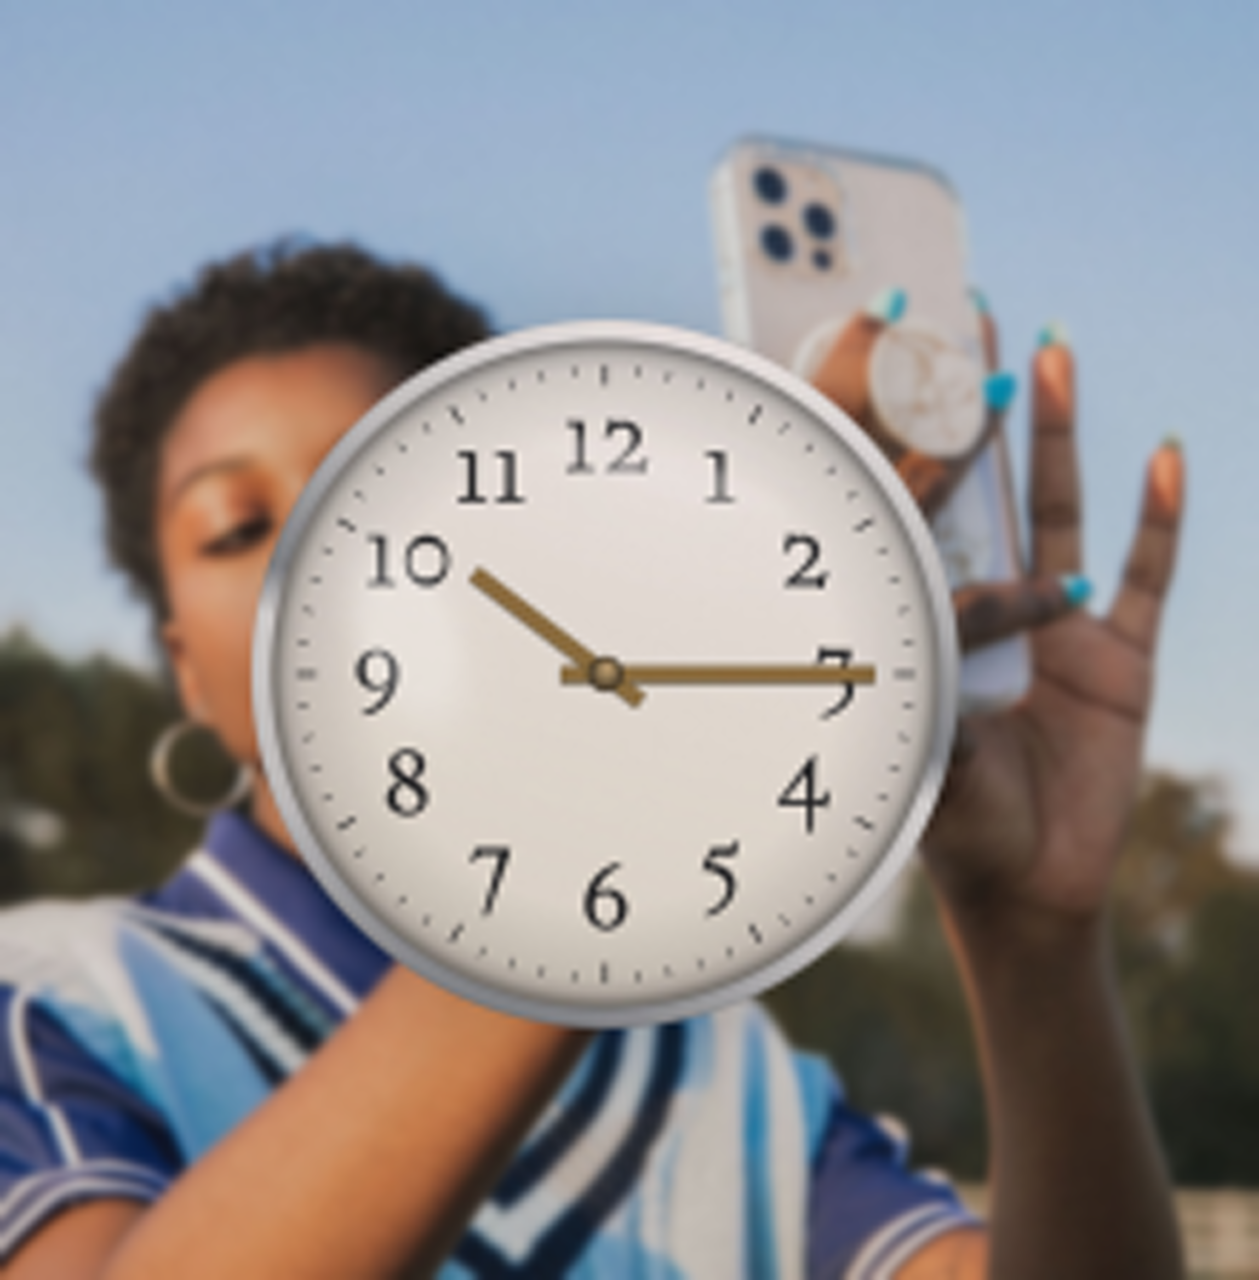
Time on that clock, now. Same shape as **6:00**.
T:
**10:15**
